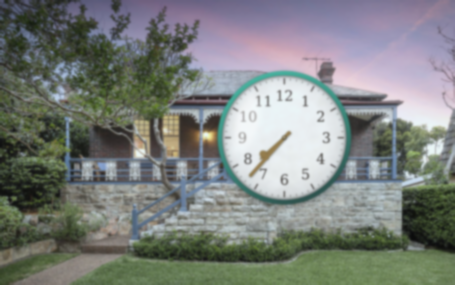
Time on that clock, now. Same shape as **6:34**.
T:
**7:37**
